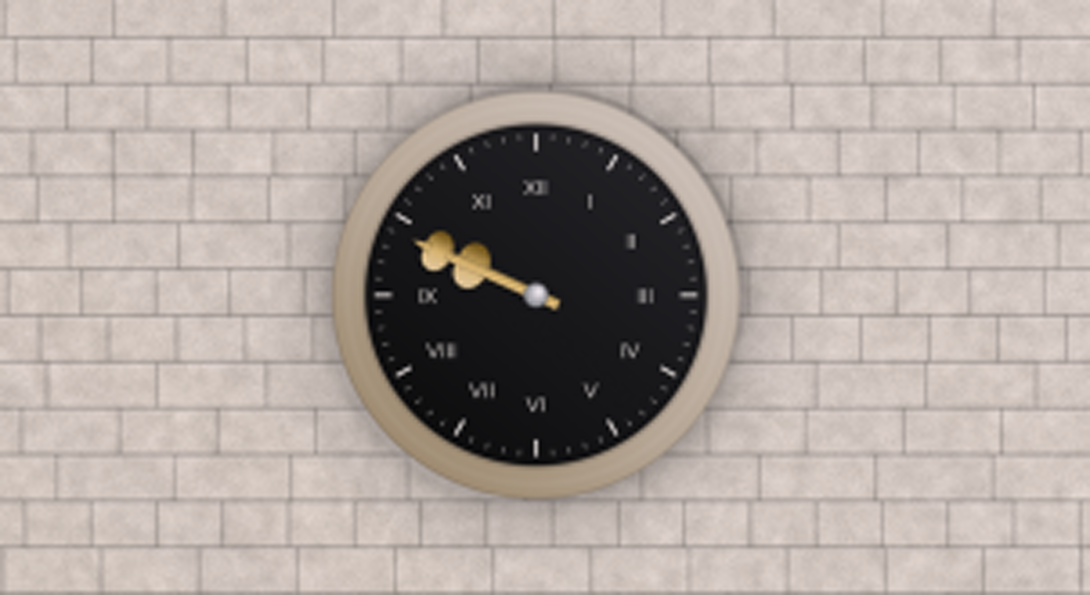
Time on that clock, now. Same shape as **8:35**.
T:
**9:49**
